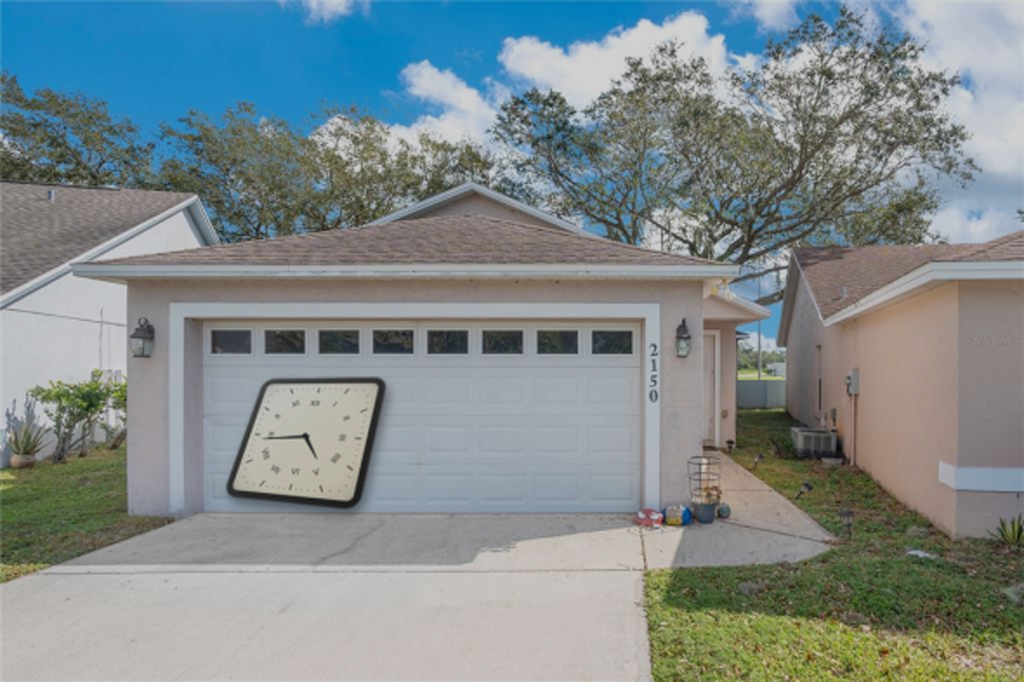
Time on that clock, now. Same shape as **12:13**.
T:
**4:44**
